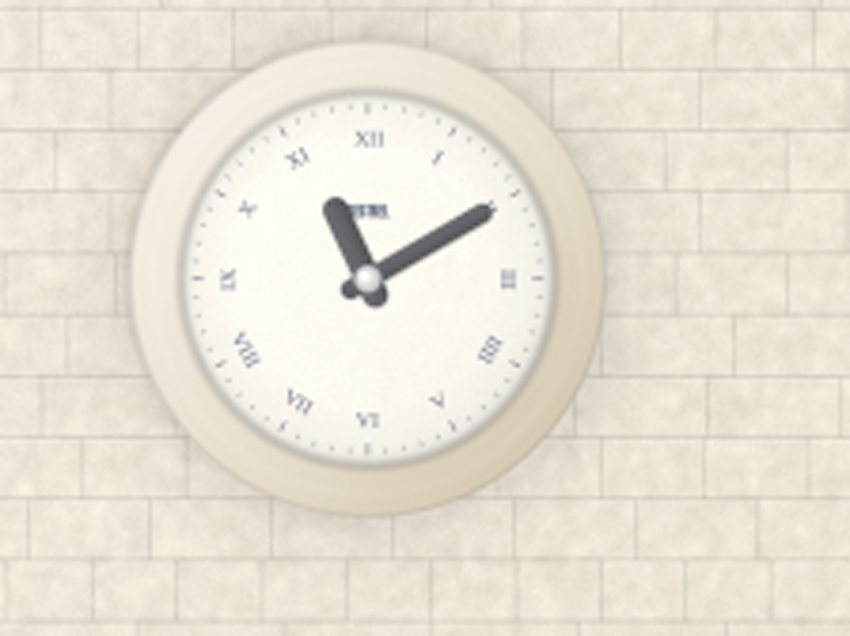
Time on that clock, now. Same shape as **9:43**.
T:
**11:10**
